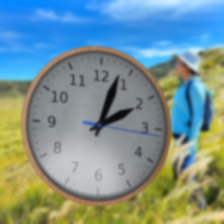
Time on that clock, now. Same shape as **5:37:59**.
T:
**2:03:16**
